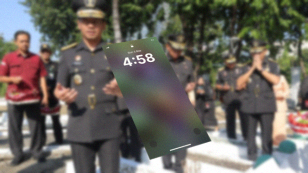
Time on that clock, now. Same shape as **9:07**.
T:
**4:58**
